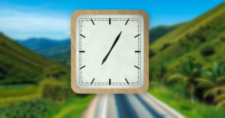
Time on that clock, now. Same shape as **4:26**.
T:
**7:05**
